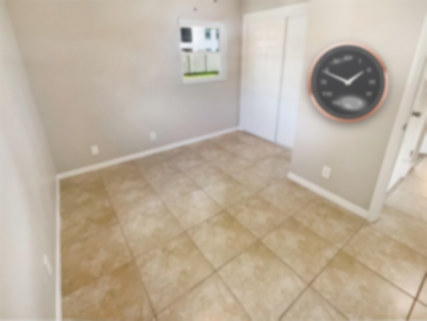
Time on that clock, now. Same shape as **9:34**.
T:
**1:49**
